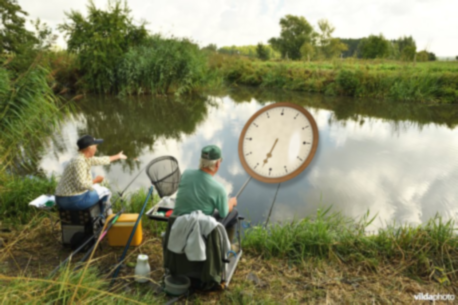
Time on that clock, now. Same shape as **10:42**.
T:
**6:33**
